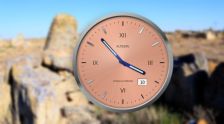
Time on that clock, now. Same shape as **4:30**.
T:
**3:53**
